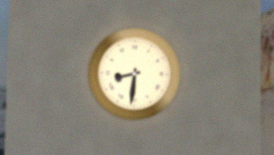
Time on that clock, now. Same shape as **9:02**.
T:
**8:31**
